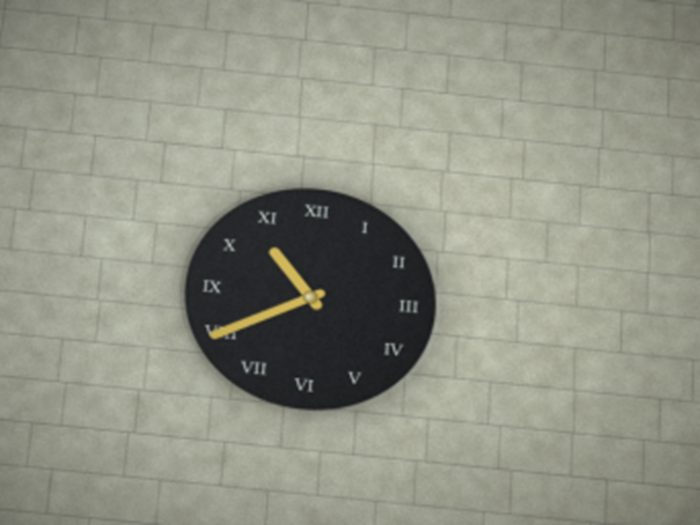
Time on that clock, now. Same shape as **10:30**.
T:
**10:40**
